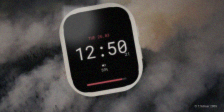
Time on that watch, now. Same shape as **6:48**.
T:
**12:50**
